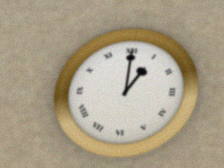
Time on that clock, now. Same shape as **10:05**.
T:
**1:00**
